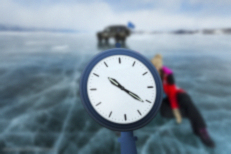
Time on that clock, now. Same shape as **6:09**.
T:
**10:21**
